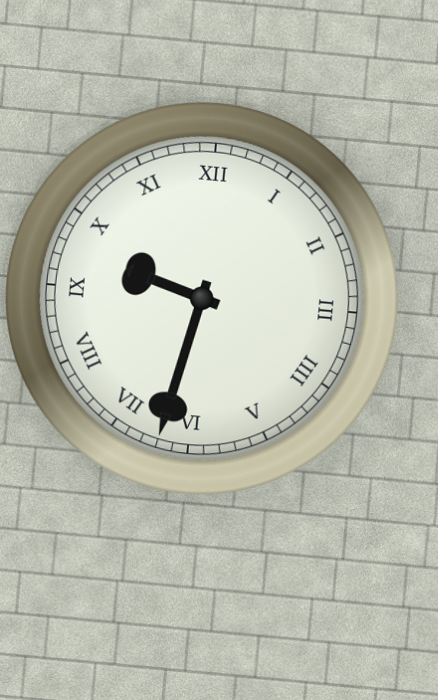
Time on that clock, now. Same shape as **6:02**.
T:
**9:32**
